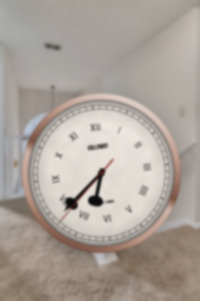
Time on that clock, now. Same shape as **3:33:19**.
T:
**6:38:38**
